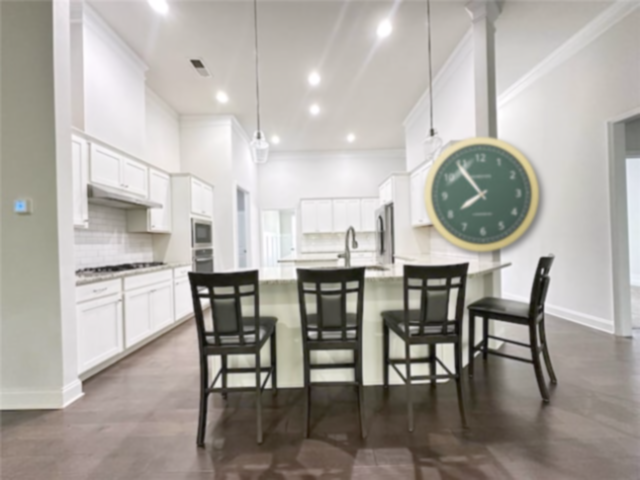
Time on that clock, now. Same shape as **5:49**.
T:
**7:54**
